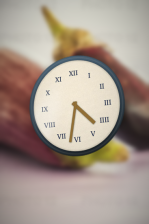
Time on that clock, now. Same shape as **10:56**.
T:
**4:32**
